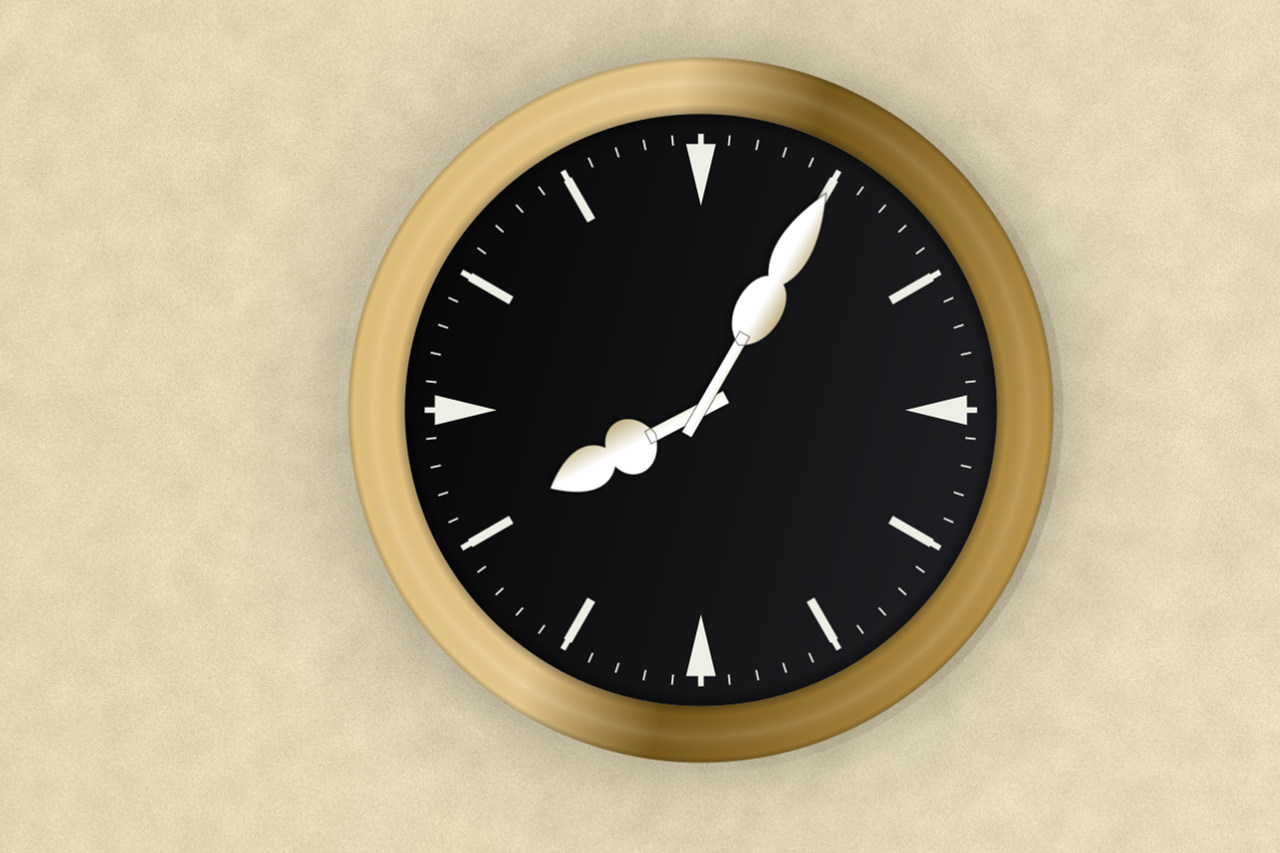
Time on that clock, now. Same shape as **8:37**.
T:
**8:05**
